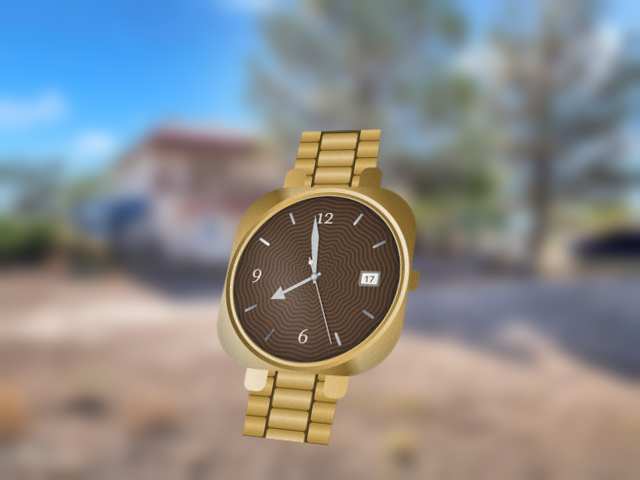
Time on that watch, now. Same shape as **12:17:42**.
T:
**7:58:26**
